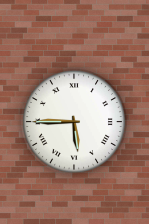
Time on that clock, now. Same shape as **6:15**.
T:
**5:45**
